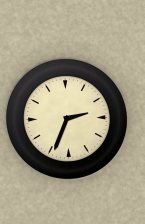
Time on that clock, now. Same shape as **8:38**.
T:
**2:34**
